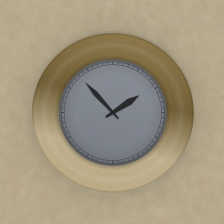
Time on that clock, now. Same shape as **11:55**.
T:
**1:53**
